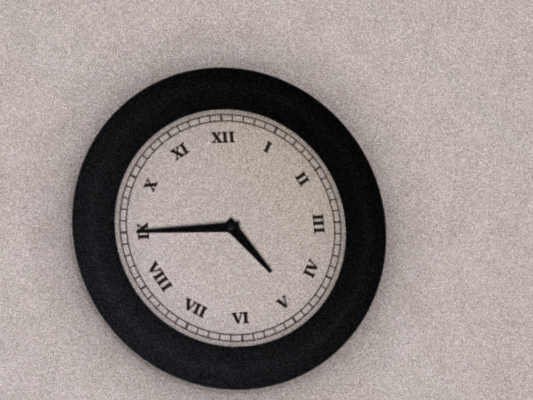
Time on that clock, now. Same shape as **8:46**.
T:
**4:45**
